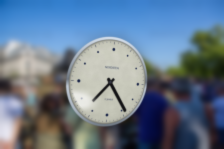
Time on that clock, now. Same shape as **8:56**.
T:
**7:24**
